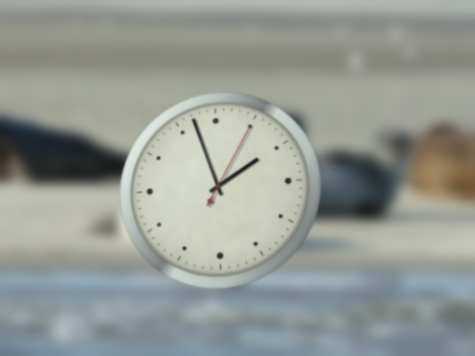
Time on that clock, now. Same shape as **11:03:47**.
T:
**1:57:05**
